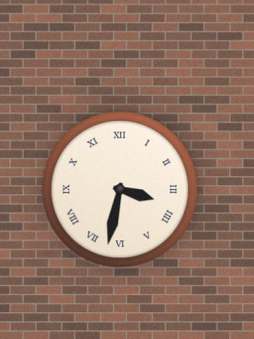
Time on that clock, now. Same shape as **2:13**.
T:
**3:32**
